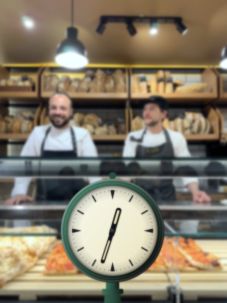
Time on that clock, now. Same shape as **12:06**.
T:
**12:33**
